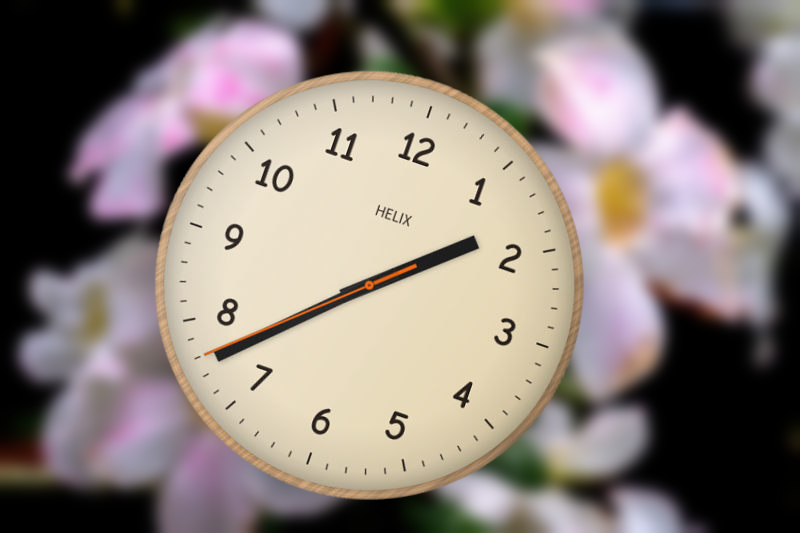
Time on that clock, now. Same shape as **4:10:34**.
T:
**1:37:38**
